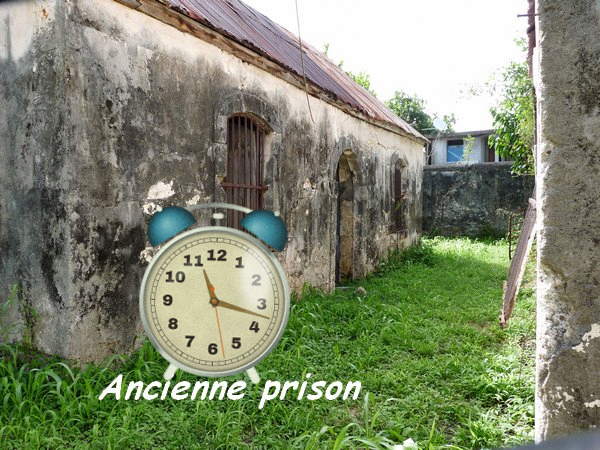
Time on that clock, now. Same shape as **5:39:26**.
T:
**11:17:28**
